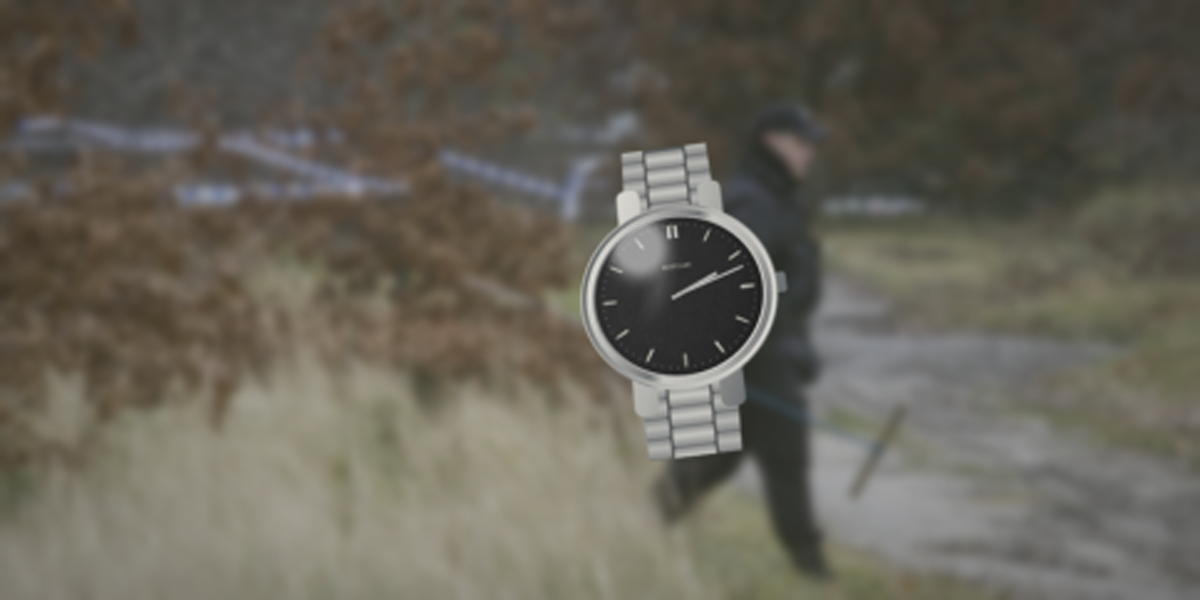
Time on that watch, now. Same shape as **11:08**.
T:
**2:12**
